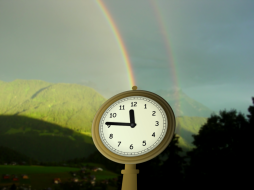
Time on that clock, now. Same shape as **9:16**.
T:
**11:46**
